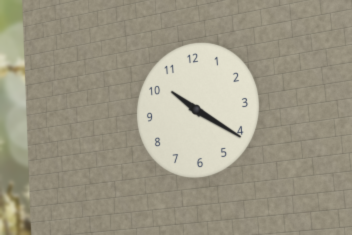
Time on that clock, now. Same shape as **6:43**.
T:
**10:21**
